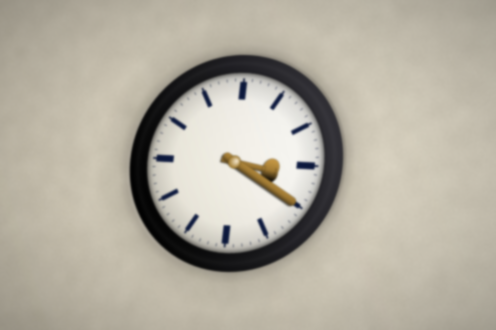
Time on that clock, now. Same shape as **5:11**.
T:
**3:20**
